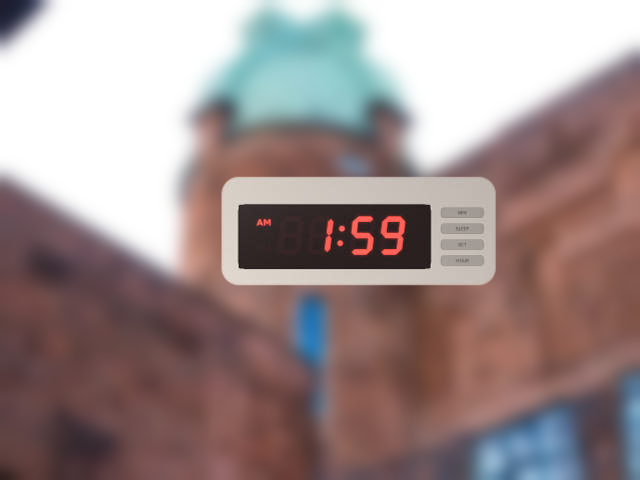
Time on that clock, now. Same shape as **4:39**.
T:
**1:59**
